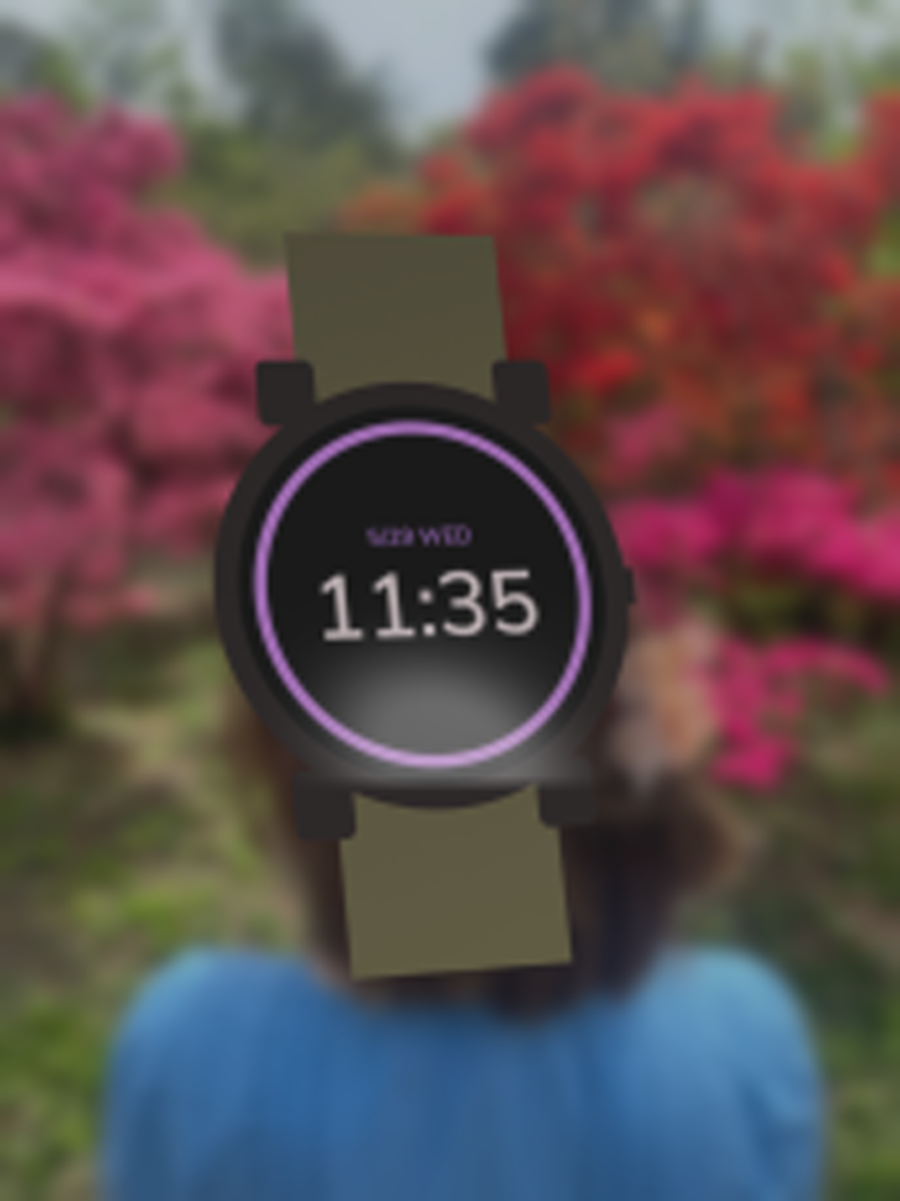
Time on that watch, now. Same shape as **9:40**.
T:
**11:35**
